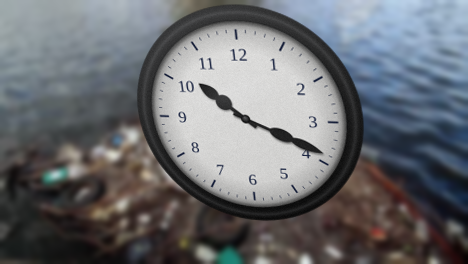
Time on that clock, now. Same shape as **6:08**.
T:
**10:19**
